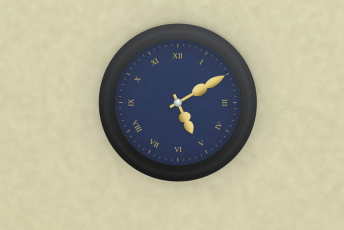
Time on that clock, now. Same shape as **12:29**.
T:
**5:10**
